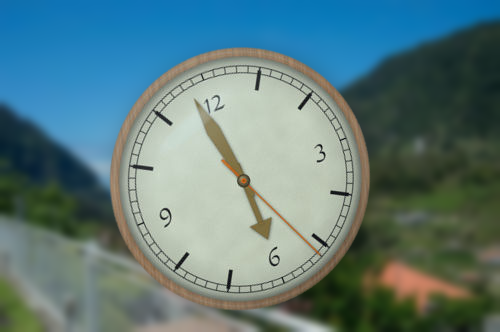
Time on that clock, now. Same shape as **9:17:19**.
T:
**5:58:26**
